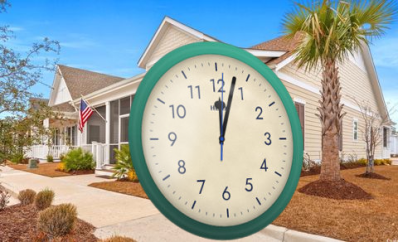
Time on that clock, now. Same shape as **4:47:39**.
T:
**12:03:01**
